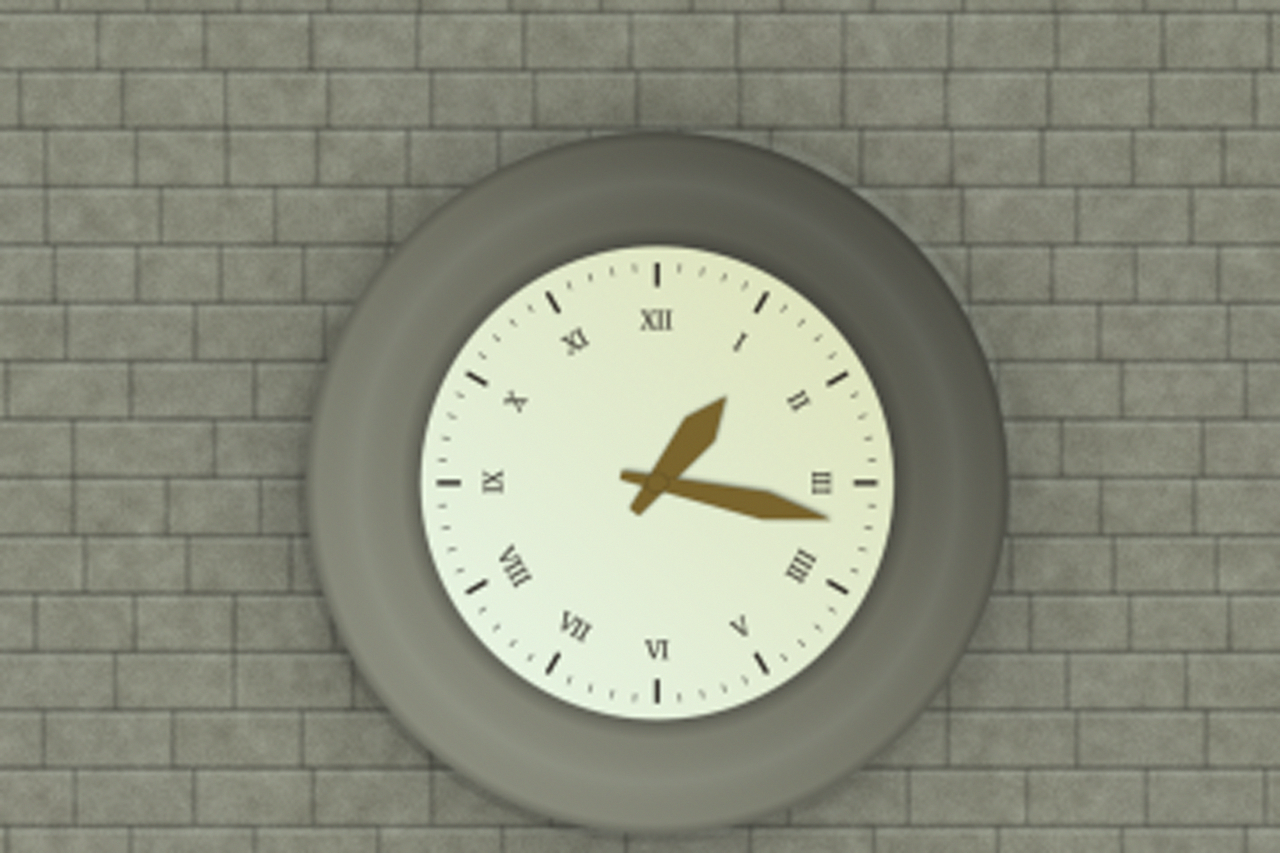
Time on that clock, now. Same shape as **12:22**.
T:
**1:17**
